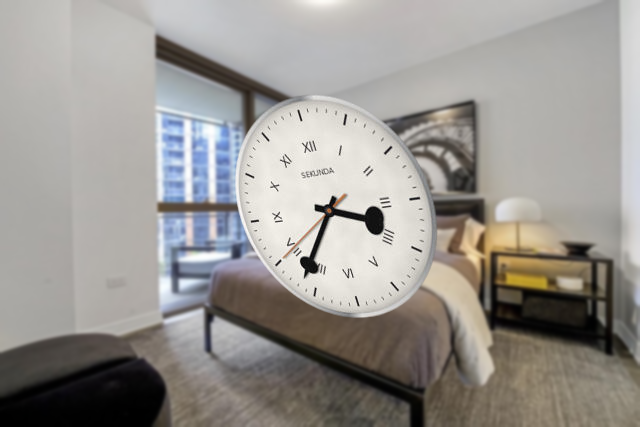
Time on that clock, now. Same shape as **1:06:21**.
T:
**3:36:40**
